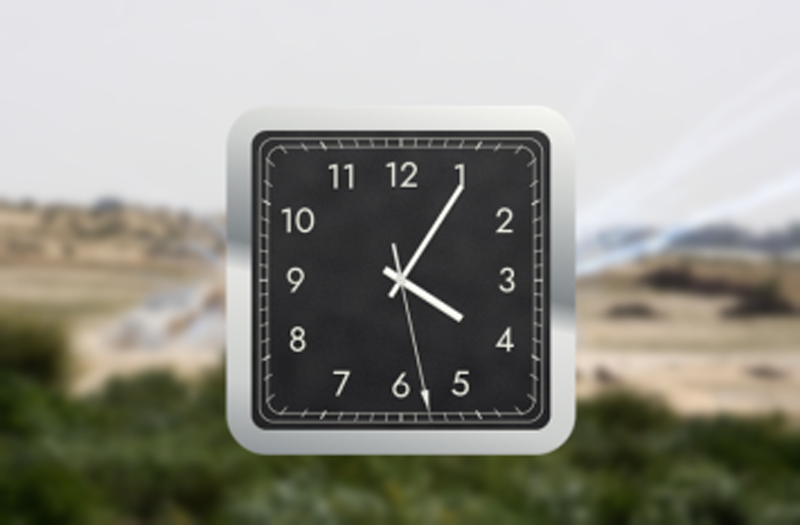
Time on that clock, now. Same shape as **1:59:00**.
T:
**4:05:28**
